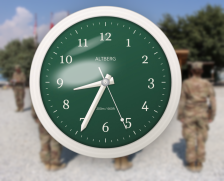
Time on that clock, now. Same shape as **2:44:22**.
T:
**8:34:26**
